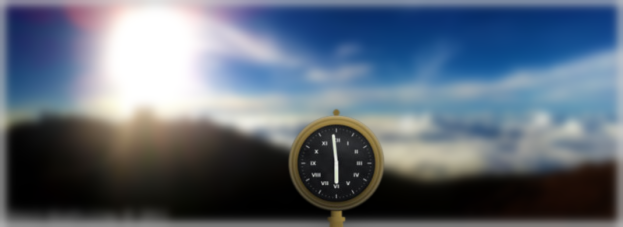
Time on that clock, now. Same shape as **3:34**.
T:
**5:59**
